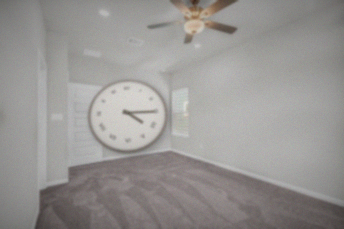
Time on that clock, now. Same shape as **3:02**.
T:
**4:15**
